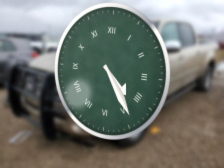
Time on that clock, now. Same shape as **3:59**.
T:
**4:24**
